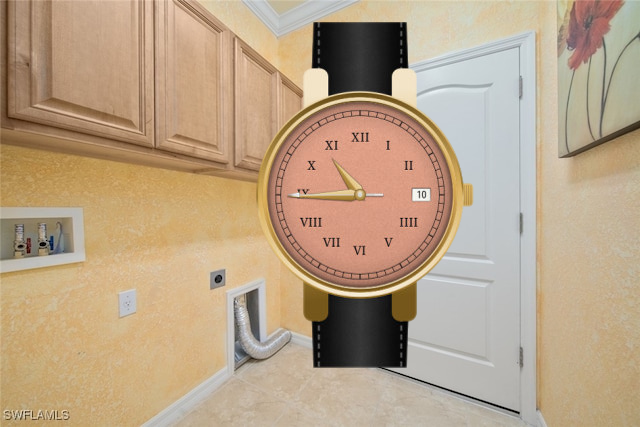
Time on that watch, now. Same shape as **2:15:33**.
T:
**10:44:45**
